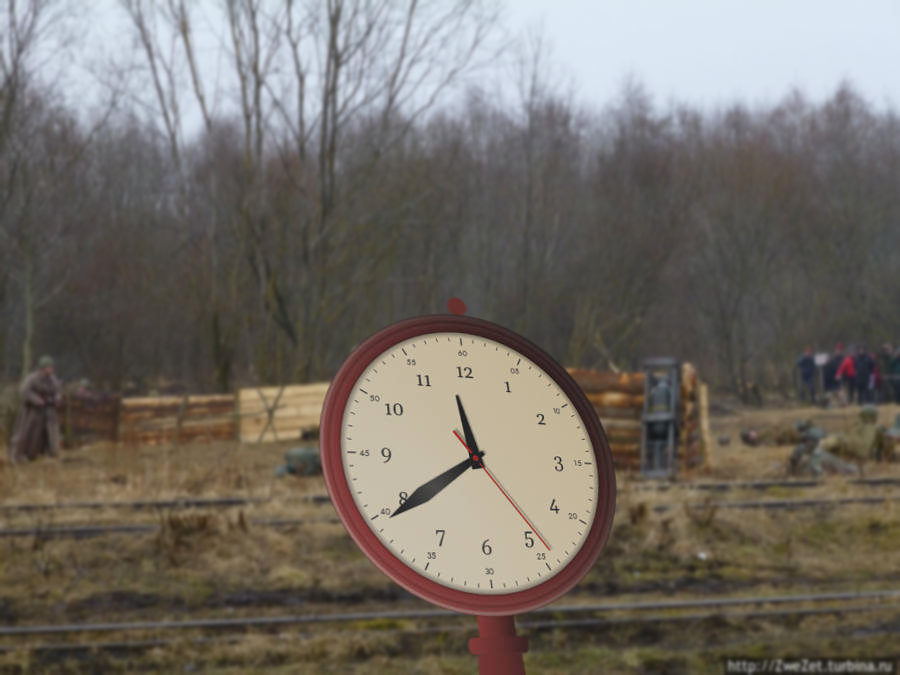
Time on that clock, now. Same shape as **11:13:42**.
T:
**11:39:24**
